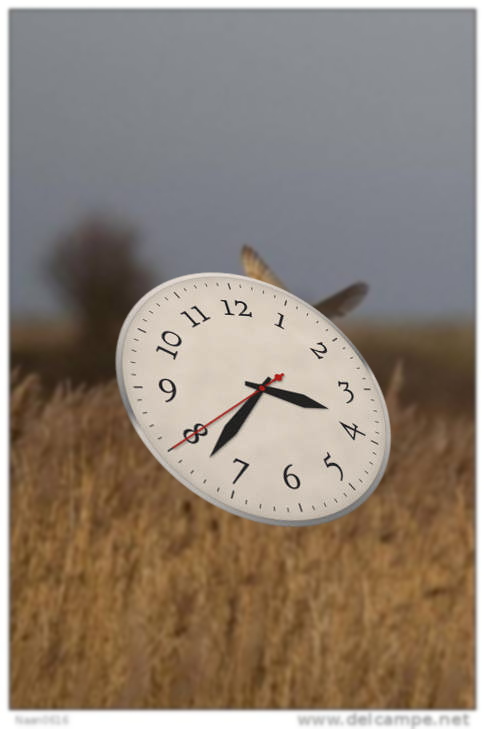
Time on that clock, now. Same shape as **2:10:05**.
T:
**3:37:40**
